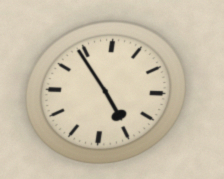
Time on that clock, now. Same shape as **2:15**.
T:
**4:54**
